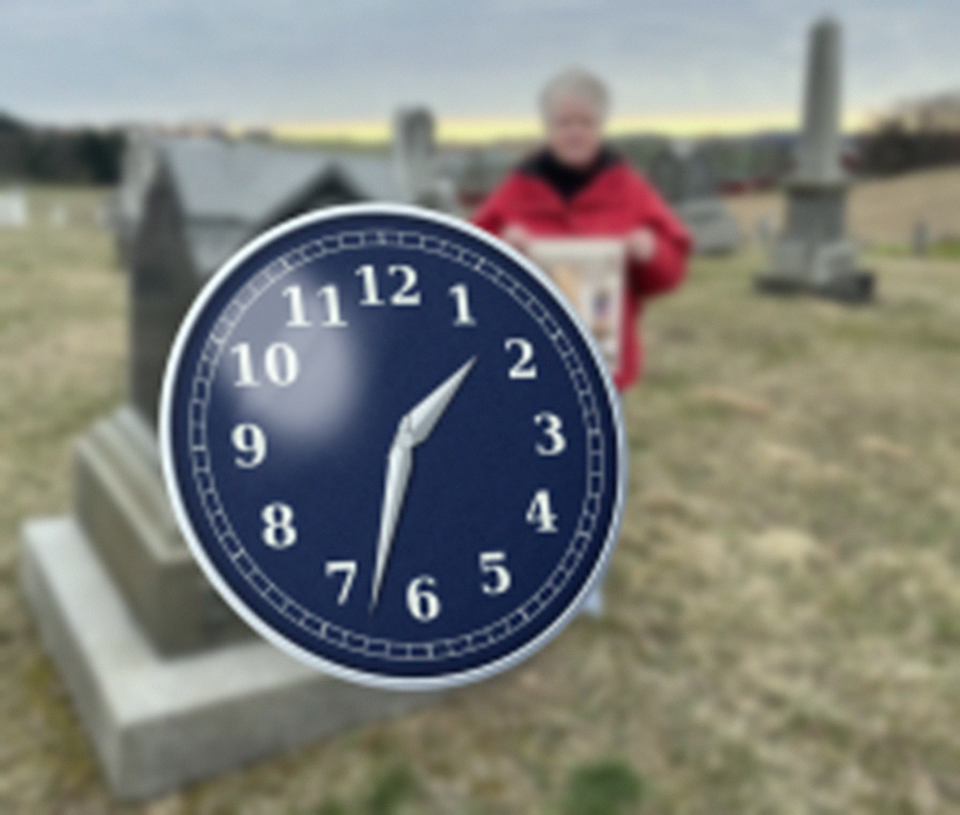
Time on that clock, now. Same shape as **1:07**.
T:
**1:33**
